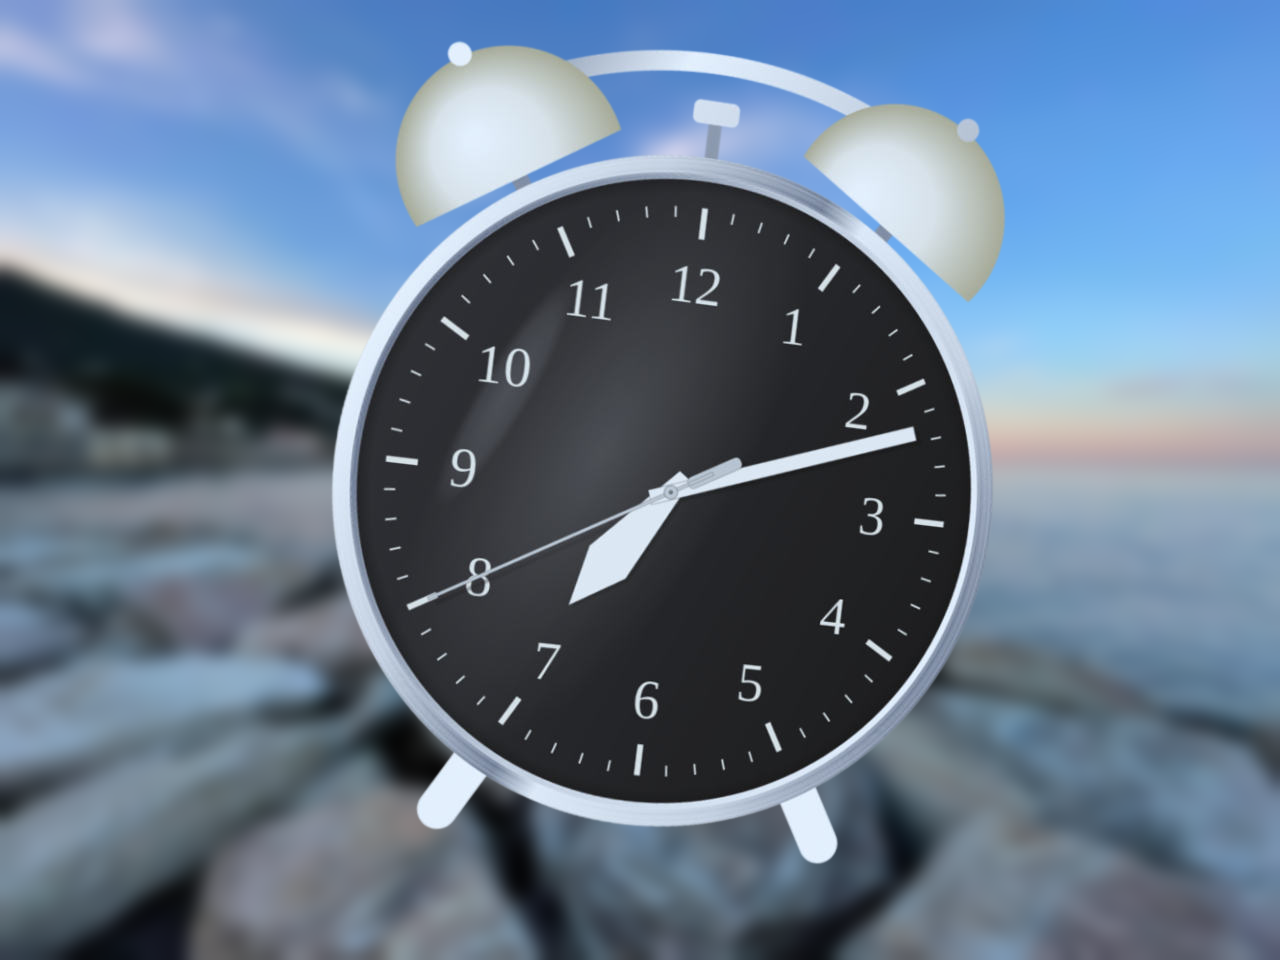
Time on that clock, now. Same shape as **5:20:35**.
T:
**7:11:40**
